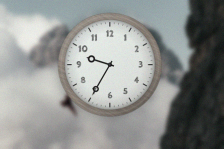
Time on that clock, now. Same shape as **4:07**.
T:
**9:35**
